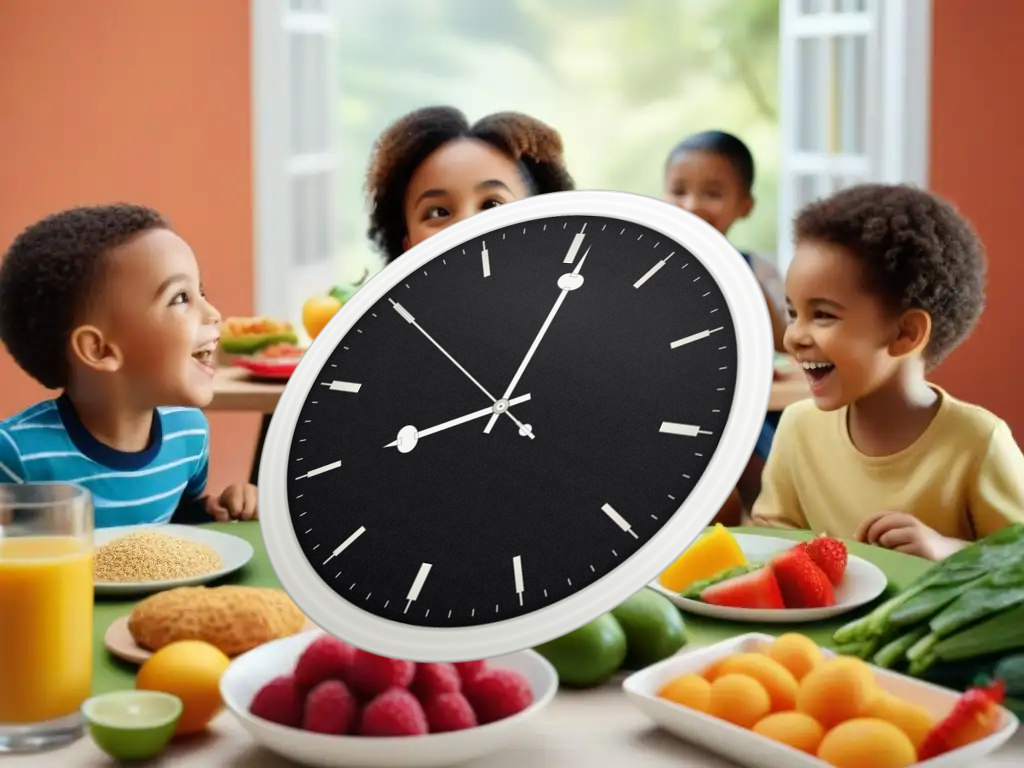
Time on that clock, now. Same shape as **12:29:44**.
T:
**8:00:50**
